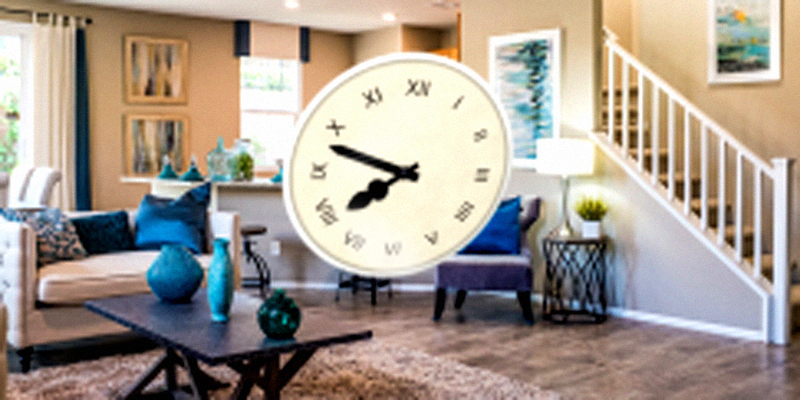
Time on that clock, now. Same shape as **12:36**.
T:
**7:48**
